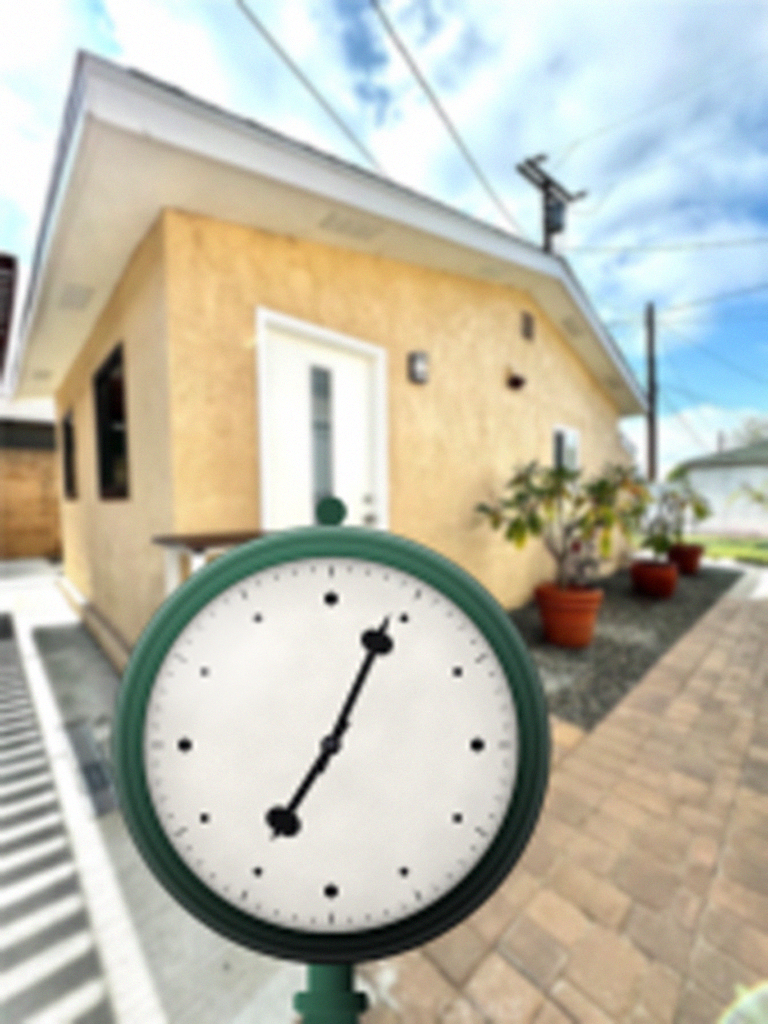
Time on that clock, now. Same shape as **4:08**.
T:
**7:04**
